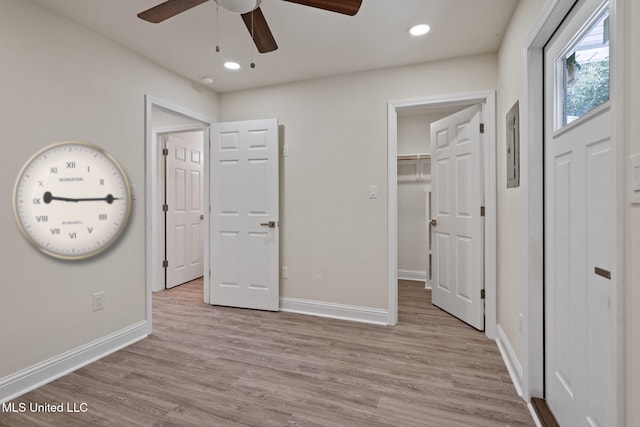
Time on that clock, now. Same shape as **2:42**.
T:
**9:15**
